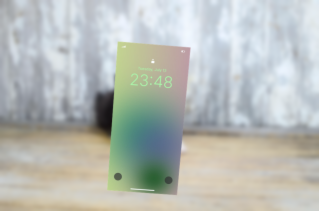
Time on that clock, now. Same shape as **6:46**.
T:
**23:48**
